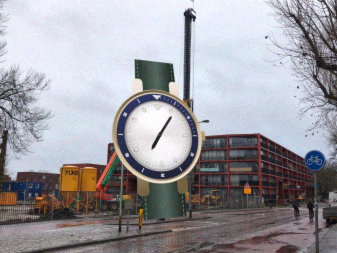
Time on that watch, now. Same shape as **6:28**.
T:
**7:06**
